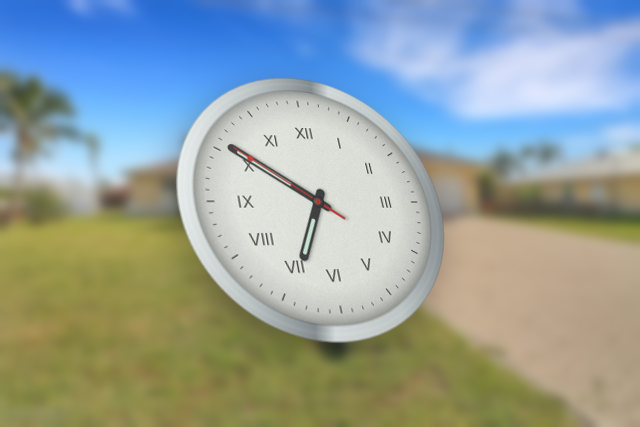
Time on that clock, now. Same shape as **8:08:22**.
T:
**6:50:51**
